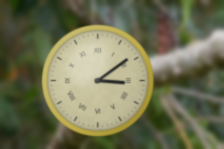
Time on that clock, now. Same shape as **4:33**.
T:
**3:09**
